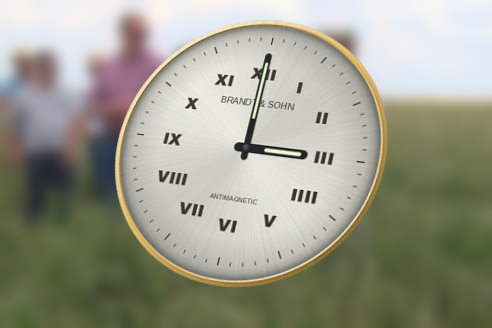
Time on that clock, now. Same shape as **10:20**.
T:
**3:00**
